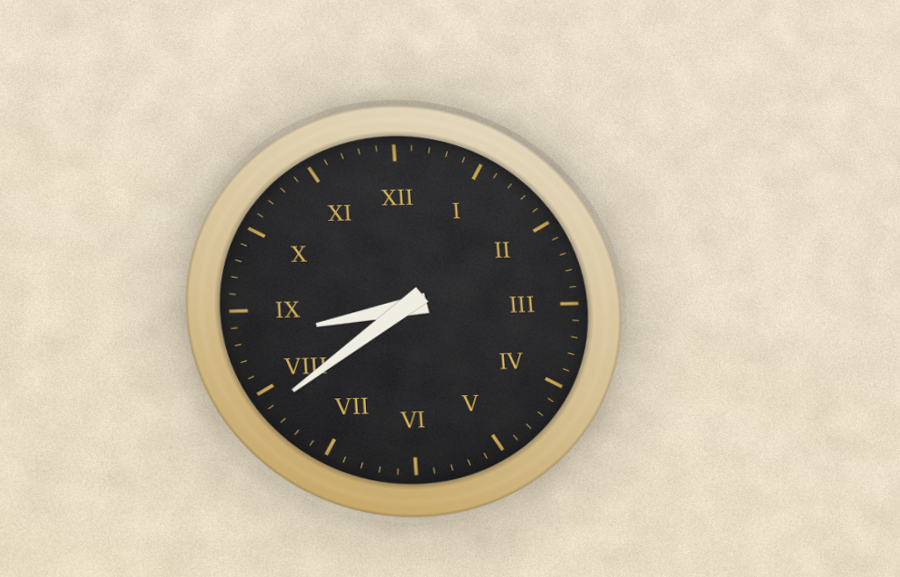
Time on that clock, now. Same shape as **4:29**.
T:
**8:39**
